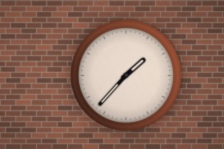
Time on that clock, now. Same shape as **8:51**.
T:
**1:37**
